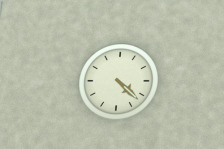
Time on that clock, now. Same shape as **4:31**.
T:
**4:22**
